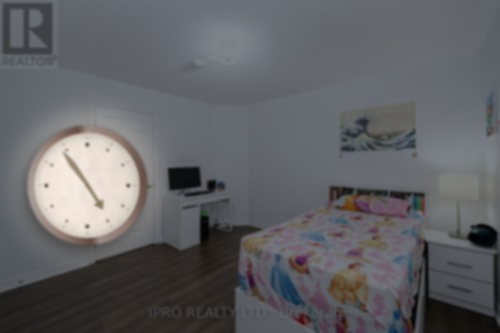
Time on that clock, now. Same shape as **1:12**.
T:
**4:54**
